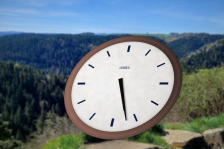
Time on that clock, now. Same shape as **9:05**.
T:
**5:27**
